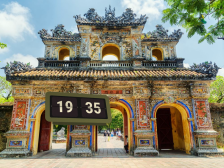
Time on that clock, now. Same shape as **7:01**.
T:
**19:35**
